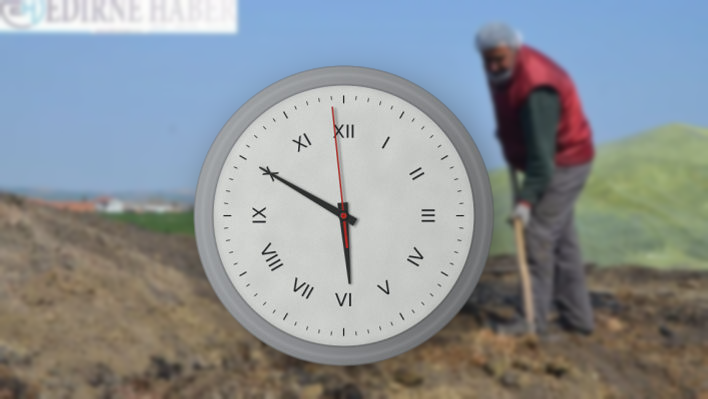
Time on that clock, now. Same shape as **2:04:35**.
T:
**5:49:59**
